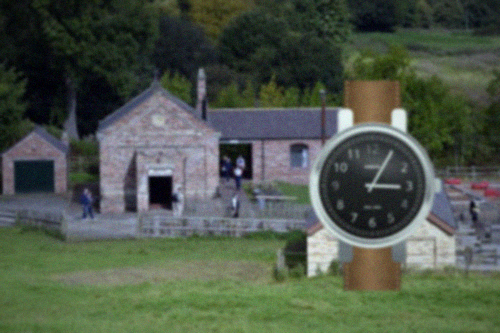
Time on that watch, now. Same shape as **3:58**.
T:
**3:05**
